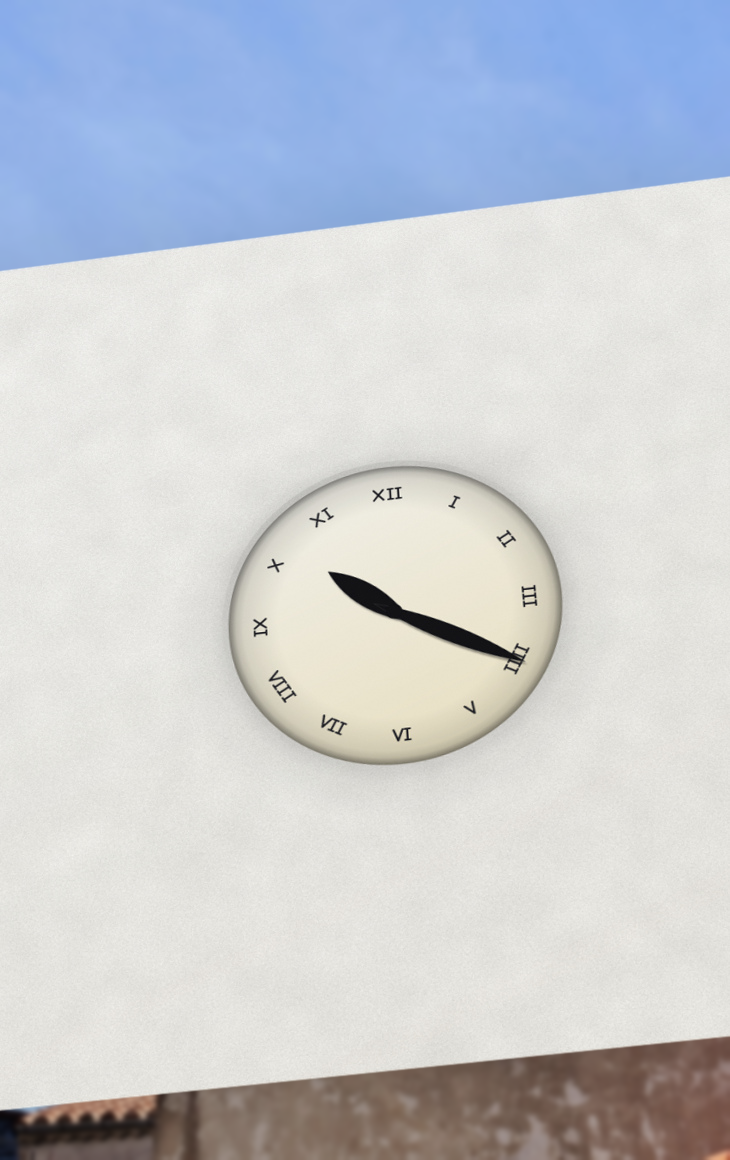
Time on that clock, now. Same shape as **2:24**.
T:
**10:20**
